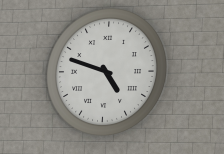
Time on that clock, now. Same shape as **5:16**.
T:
**4:48**
